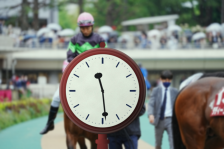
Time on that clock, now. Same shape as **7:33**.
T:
**11:29**
